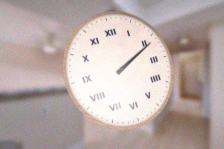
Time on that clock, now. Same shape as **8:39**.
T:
**2:11**
